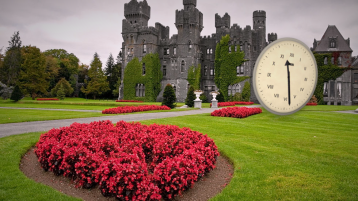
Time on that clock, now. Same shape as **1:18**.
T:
**11:28**
